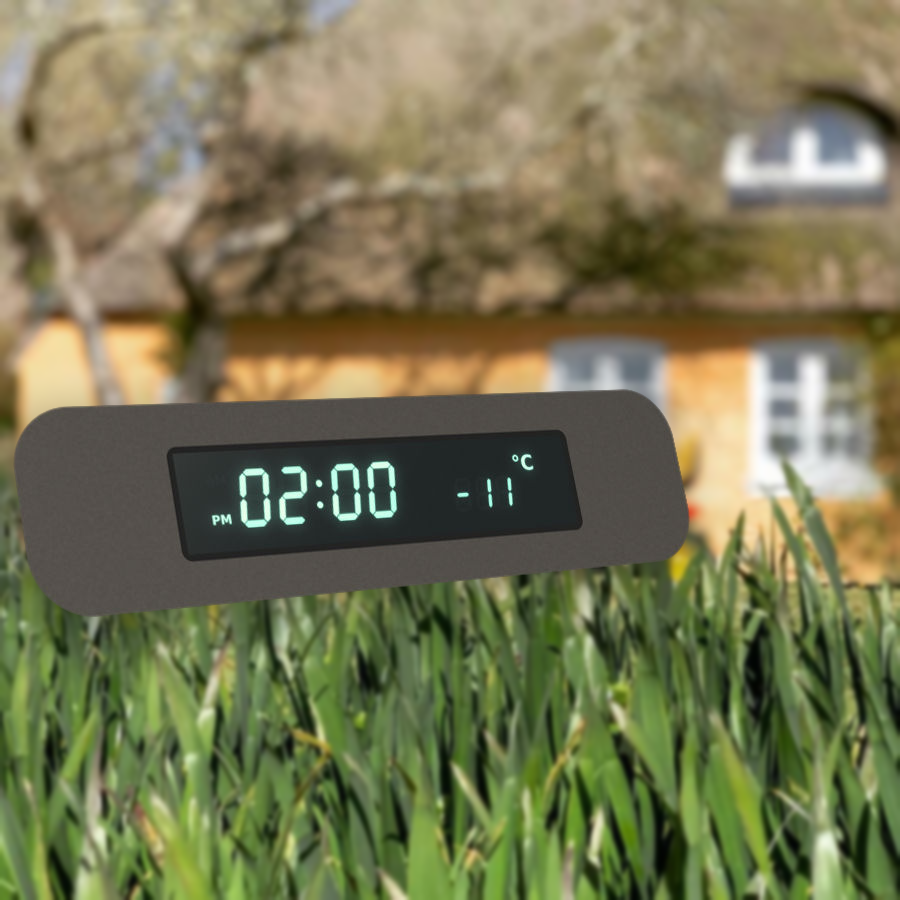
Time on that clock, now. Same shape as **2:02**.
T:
**2:00**
